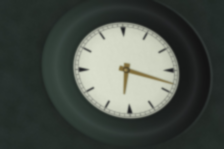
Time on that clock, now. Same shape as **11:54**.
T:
**6:18**
